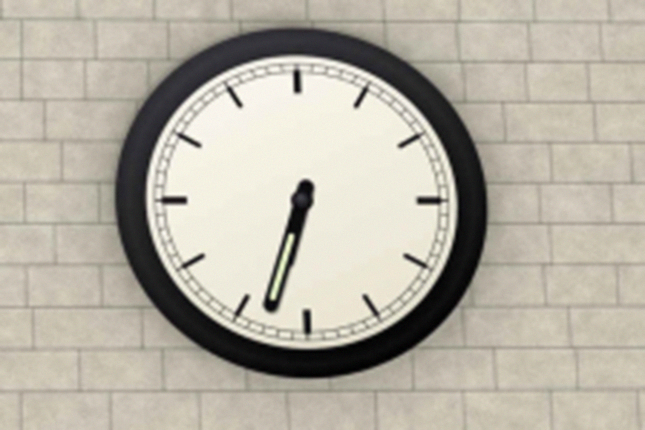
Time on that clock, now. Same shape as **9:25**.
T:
**6:33**
